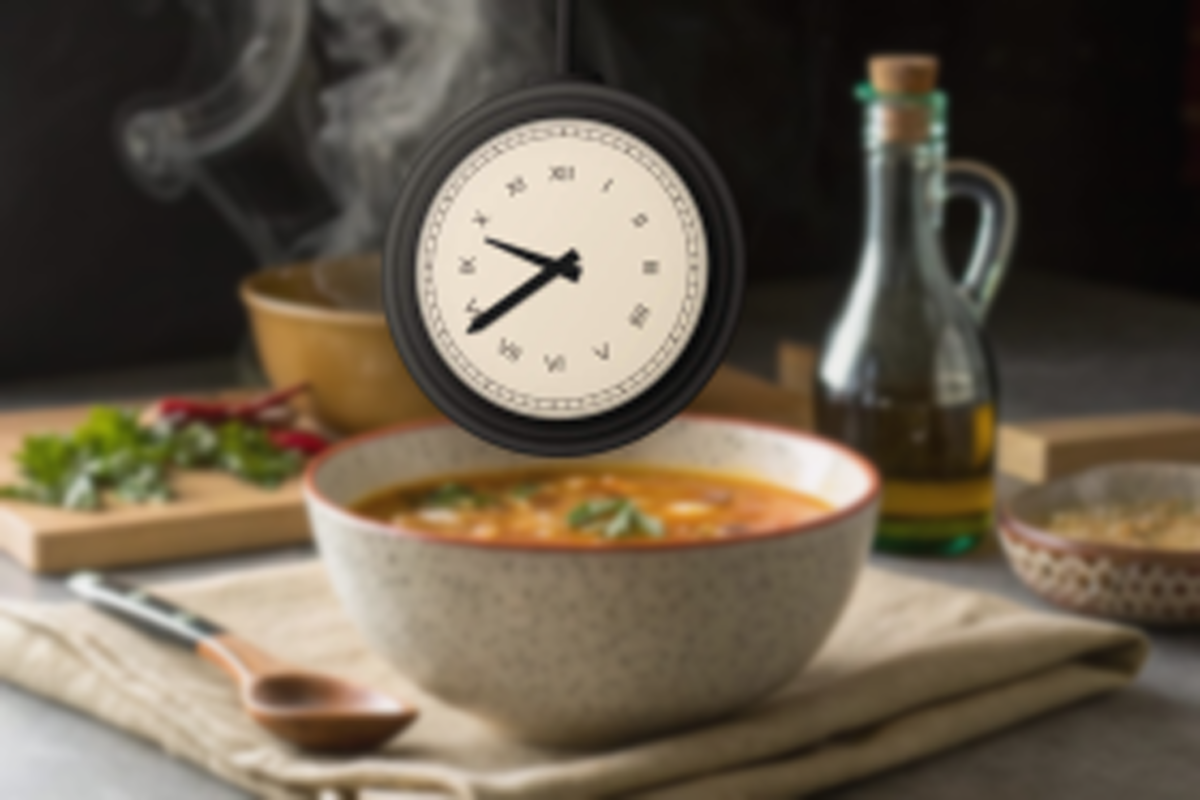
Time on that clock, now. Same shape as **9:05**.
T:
**9:39**
